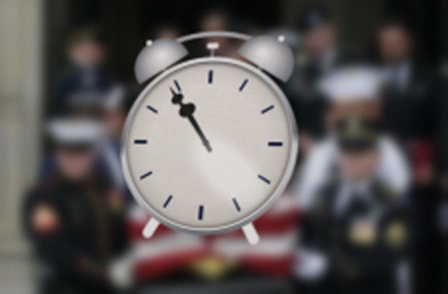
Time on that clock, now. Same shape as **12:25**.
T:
**10:54**
